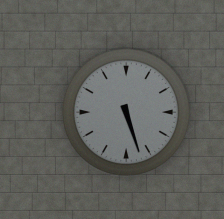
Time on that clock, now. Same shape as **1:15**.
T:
**5:27**
